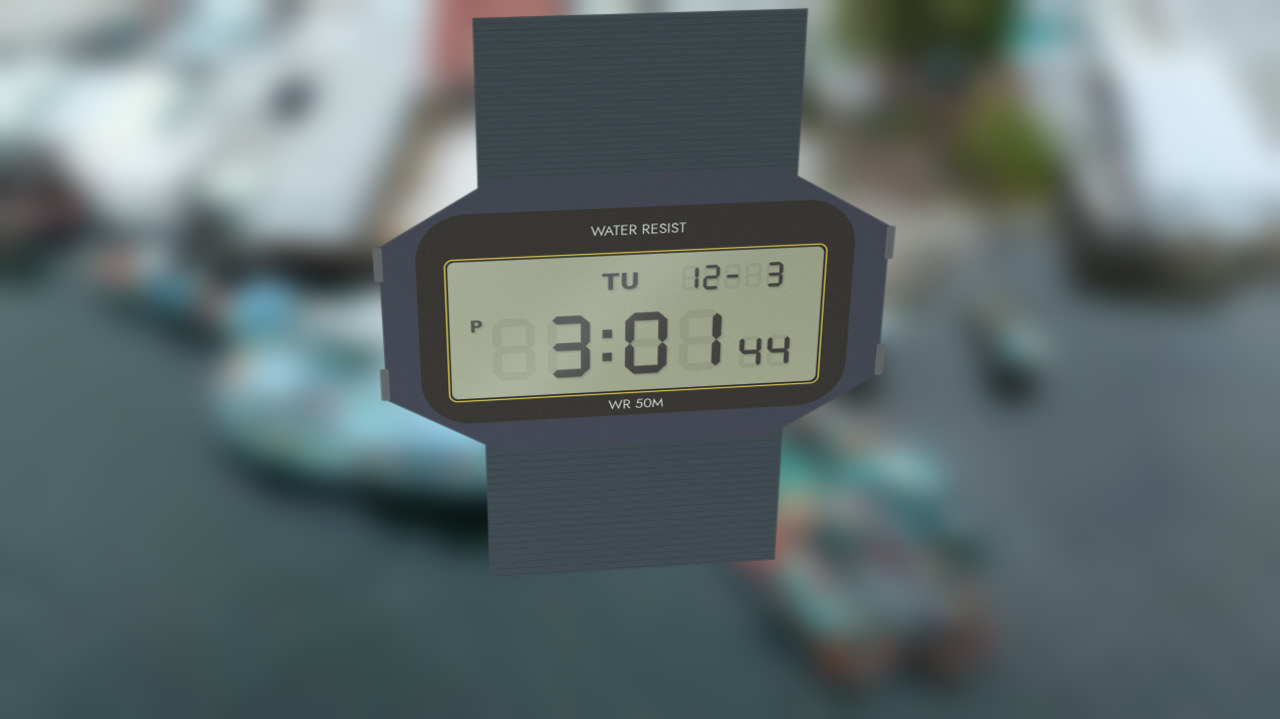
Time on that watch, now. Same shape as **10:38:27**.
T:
**3:01:44**
